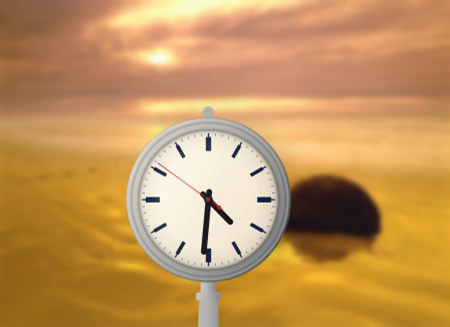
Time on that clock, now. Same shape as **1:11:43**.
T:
**4:30:51**
